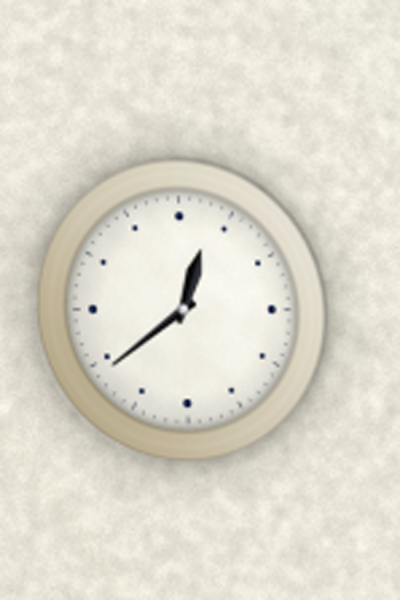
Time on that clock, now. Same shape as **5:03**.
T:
**12:39**
